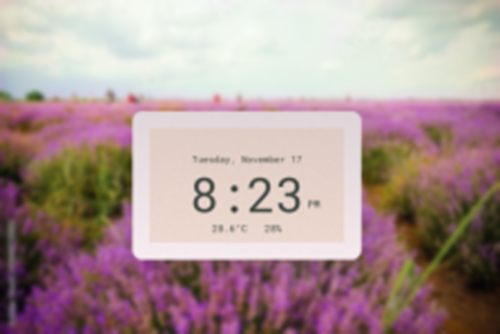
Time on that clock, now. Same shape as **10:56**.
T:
**8:23**
